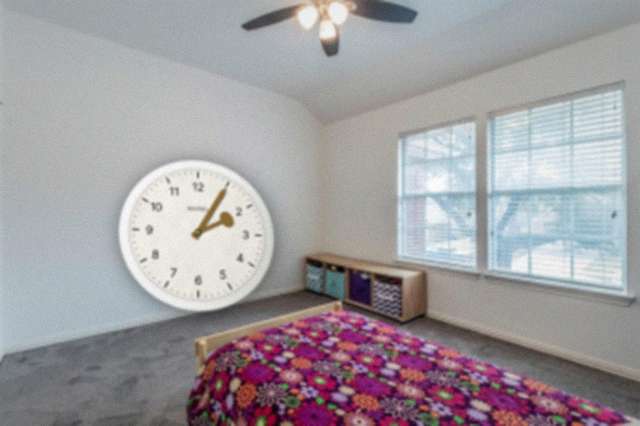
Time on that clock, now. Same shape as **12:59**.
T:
**2:05**
